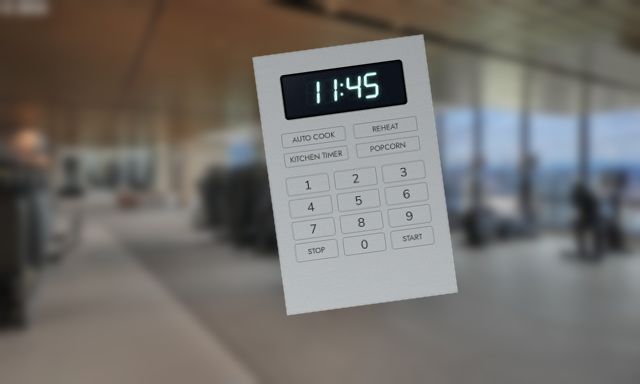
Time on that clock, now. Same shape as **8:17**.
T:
**11:45**
